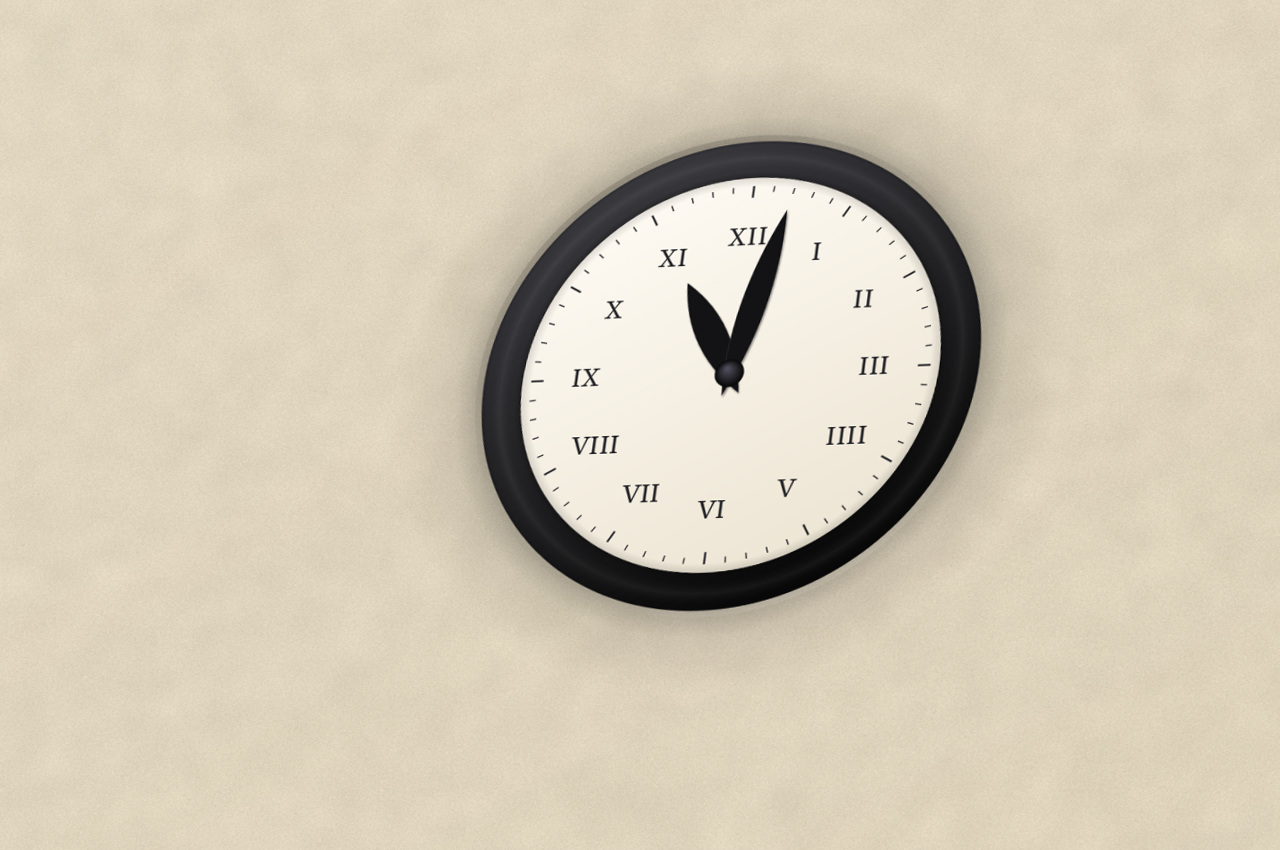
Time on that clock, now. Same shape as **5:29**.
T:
**11:02**
